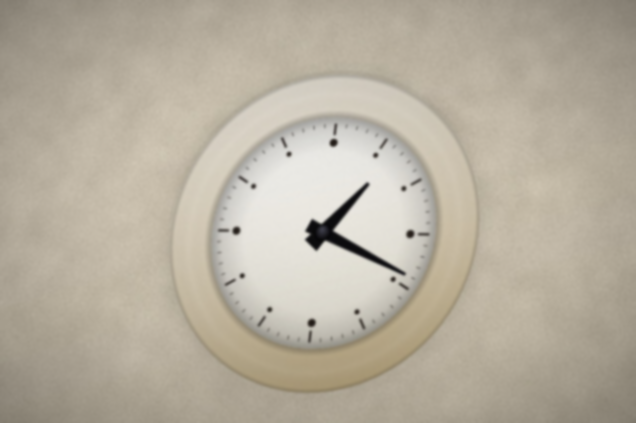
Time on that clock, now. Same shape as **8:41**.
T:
**1:19**
